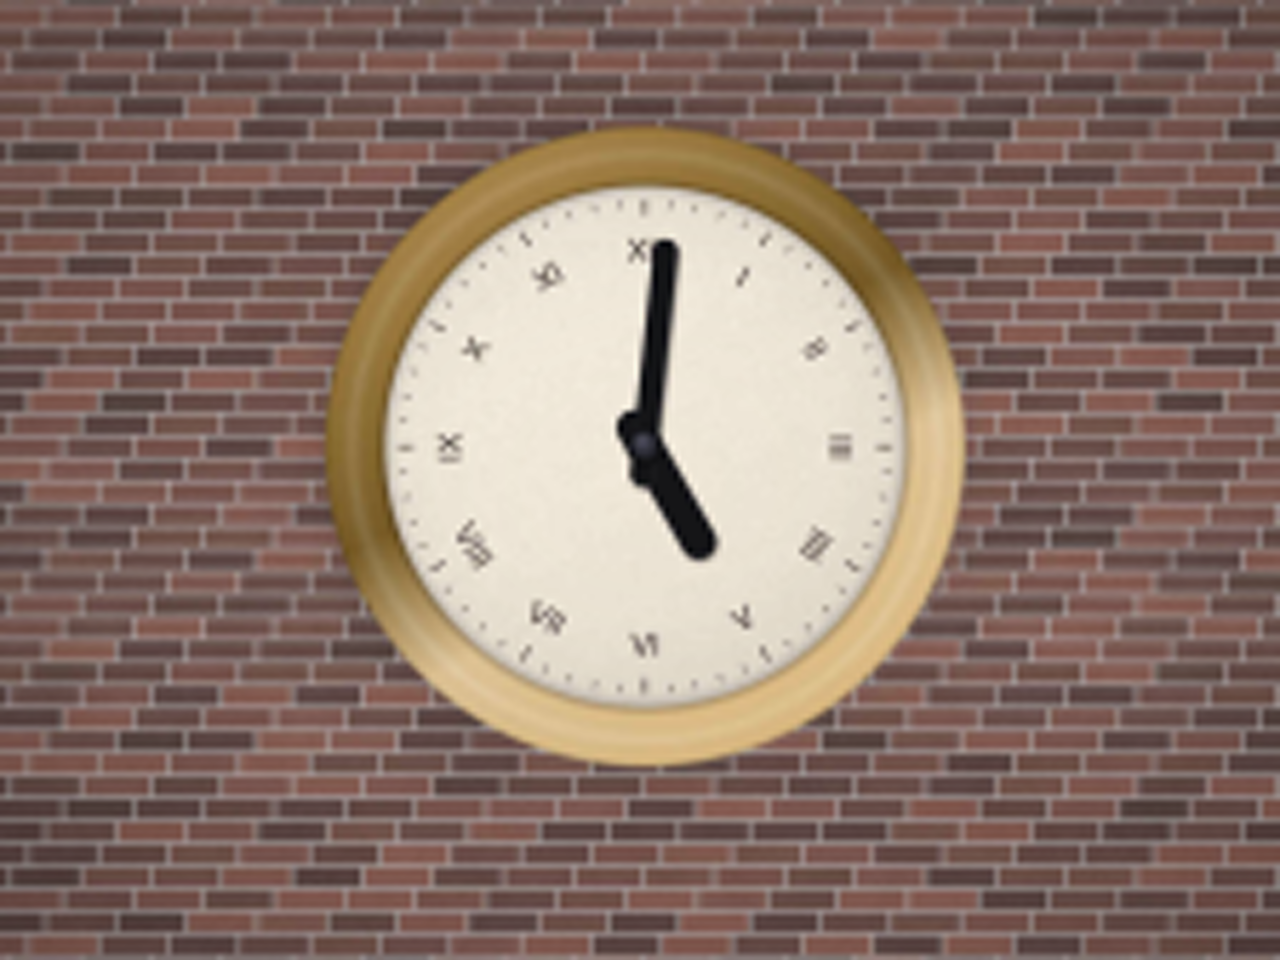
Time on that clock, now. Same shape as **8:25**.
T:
**5:01**
